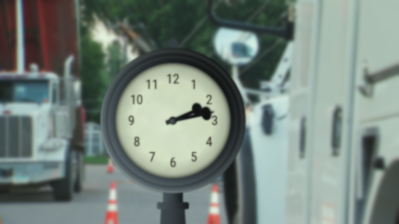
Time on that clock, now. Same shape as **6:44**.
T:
**2:13**
